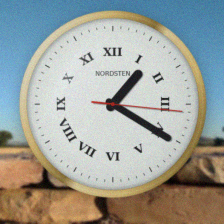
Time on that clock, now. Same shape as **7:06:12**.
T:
**1:20:16**
